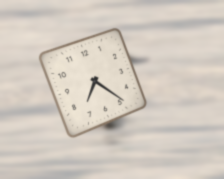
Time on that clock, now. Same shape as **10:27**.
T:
**7:24**
